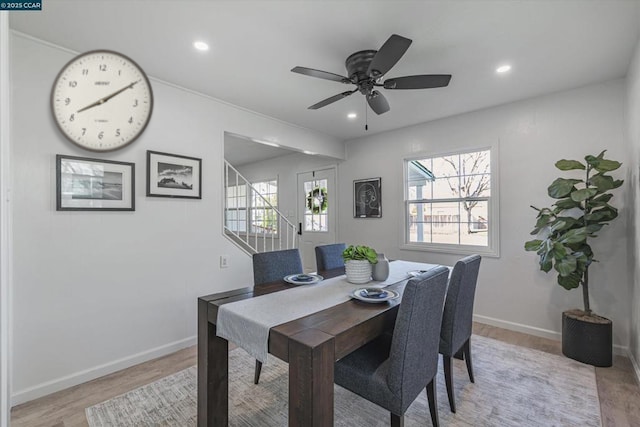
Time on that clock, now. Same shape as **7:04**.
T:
**8:10**
